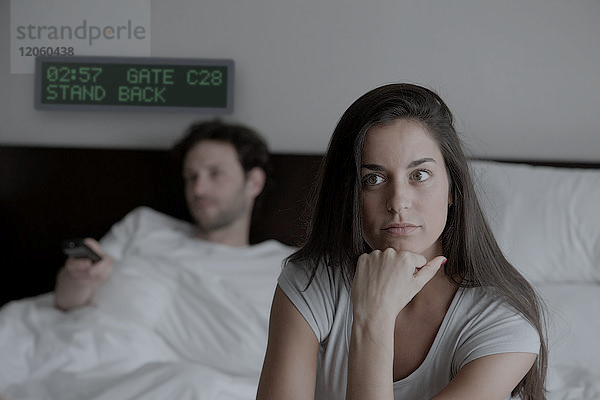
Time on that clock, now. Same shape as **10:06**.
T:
**2:57**
